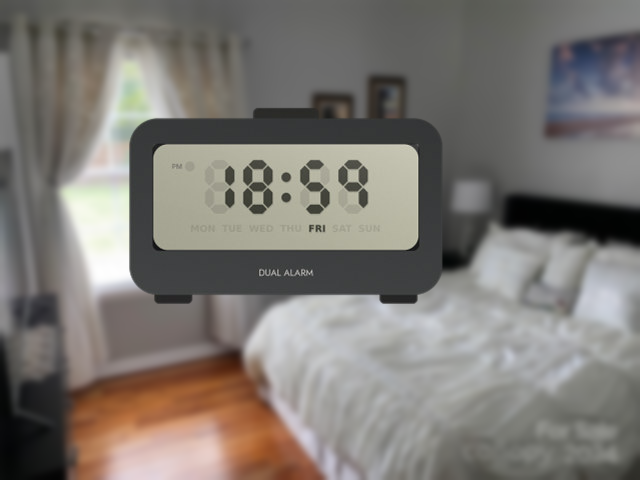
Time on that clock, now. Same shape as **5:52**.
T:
**18:59**
